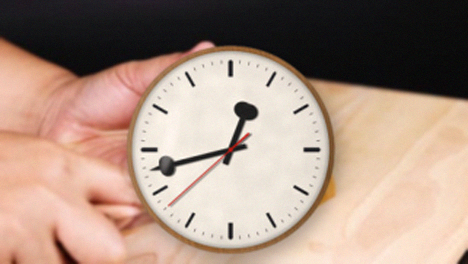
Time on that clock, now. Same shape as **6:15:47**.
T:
**12:42:38**
